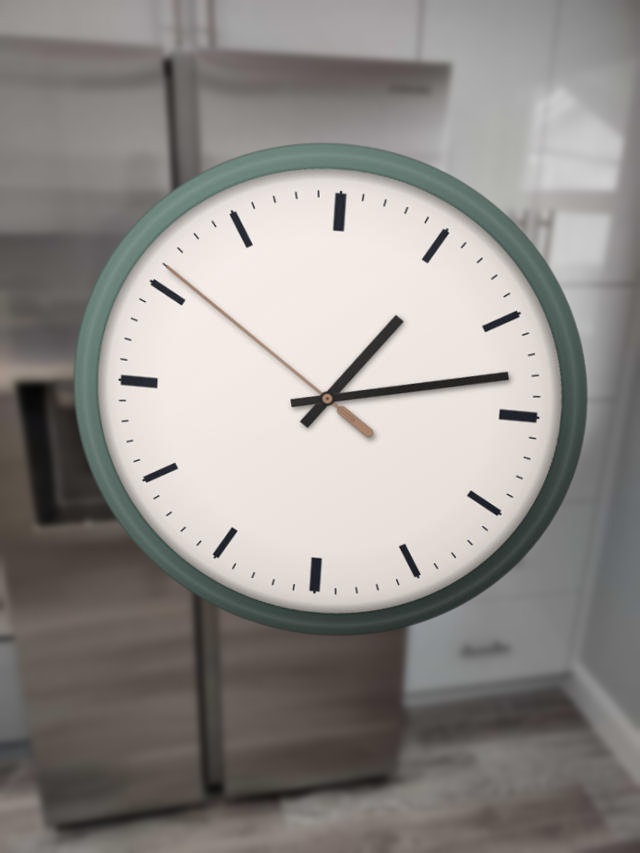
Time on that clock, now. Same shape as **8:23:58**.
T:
**1:12:51**
